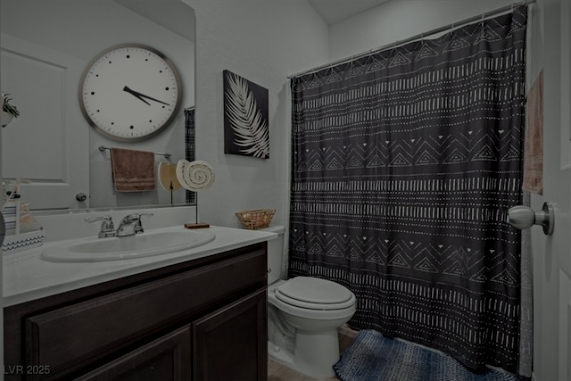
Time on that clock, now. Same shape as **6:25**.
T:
**4:19**
